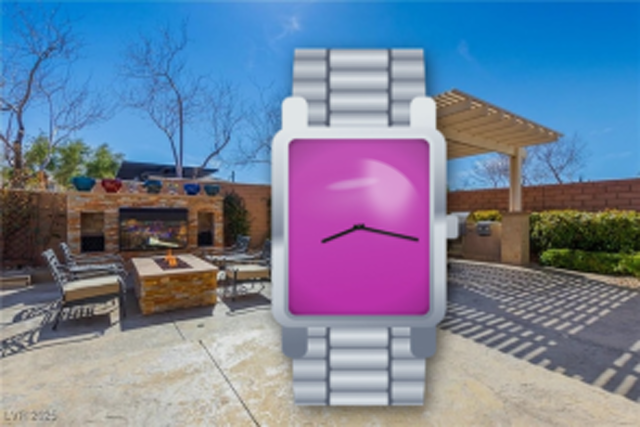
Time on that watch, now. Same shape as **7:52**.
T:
**8:17**
